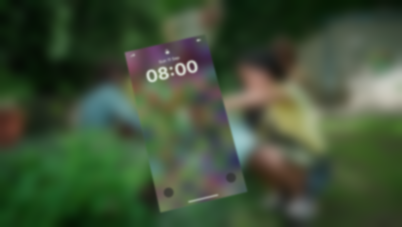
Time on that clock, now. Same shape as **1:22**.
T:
**8:00**
